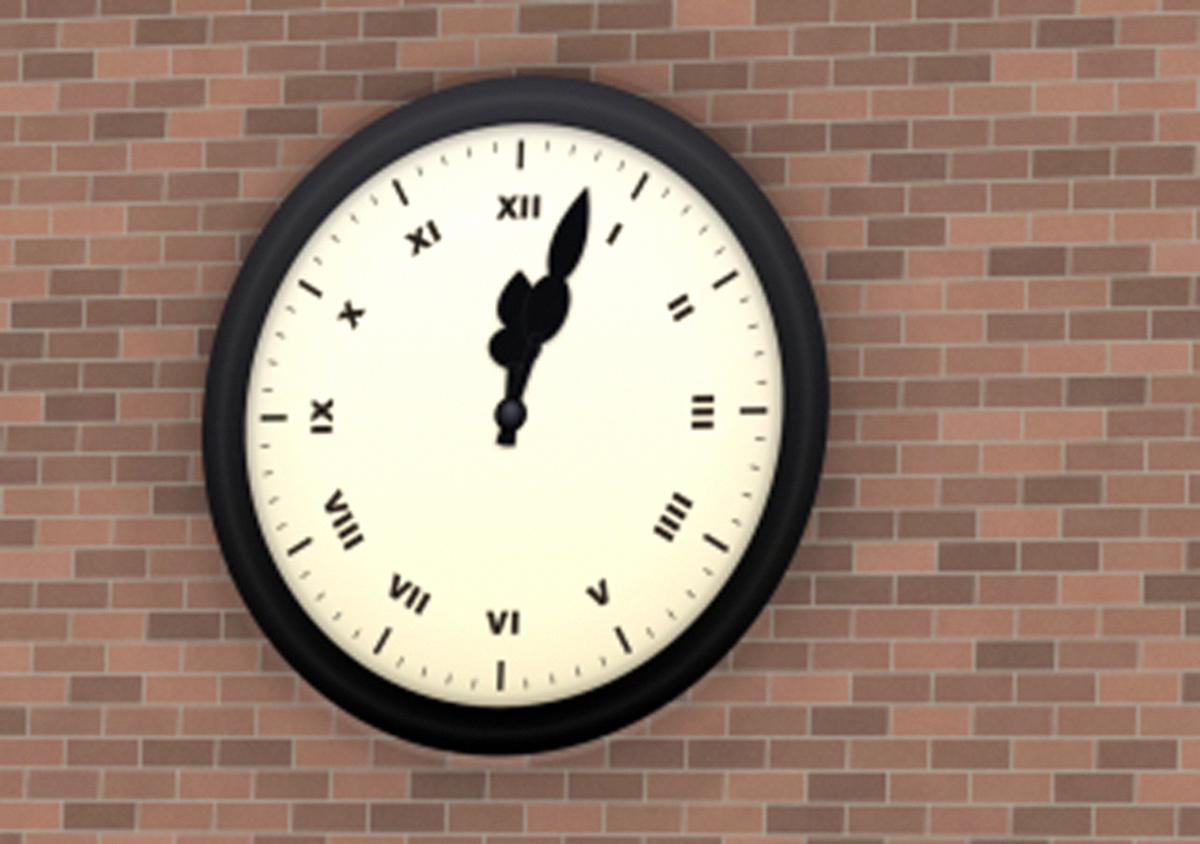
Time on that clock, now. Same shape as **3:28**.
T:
**12:03**
